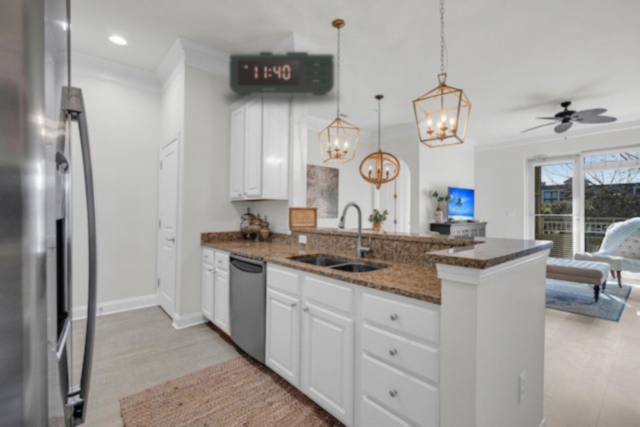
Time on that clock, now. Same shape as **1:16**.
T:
**11:40**
